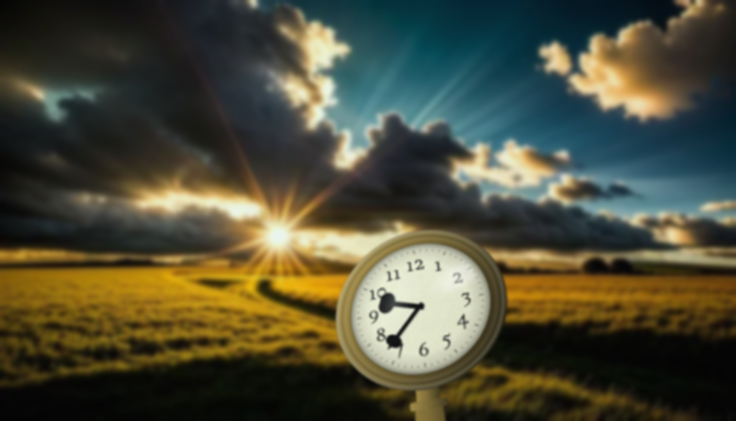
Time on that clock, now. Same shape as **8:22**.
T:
**9:37**
